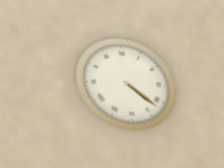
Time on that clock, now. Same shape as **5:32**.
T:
**4:22**
